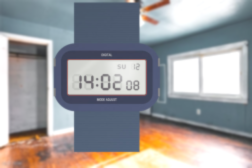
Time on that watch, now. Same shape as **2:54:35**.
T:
**14:02:08**
